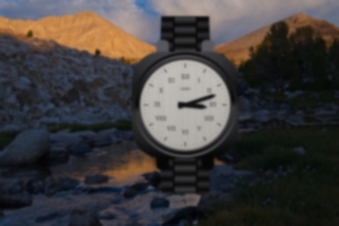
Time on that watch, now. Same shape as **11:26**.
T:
**3:12**
